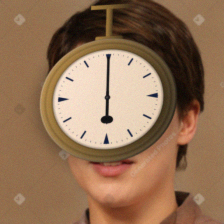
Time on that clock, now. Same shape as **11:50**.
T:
**6:00**
